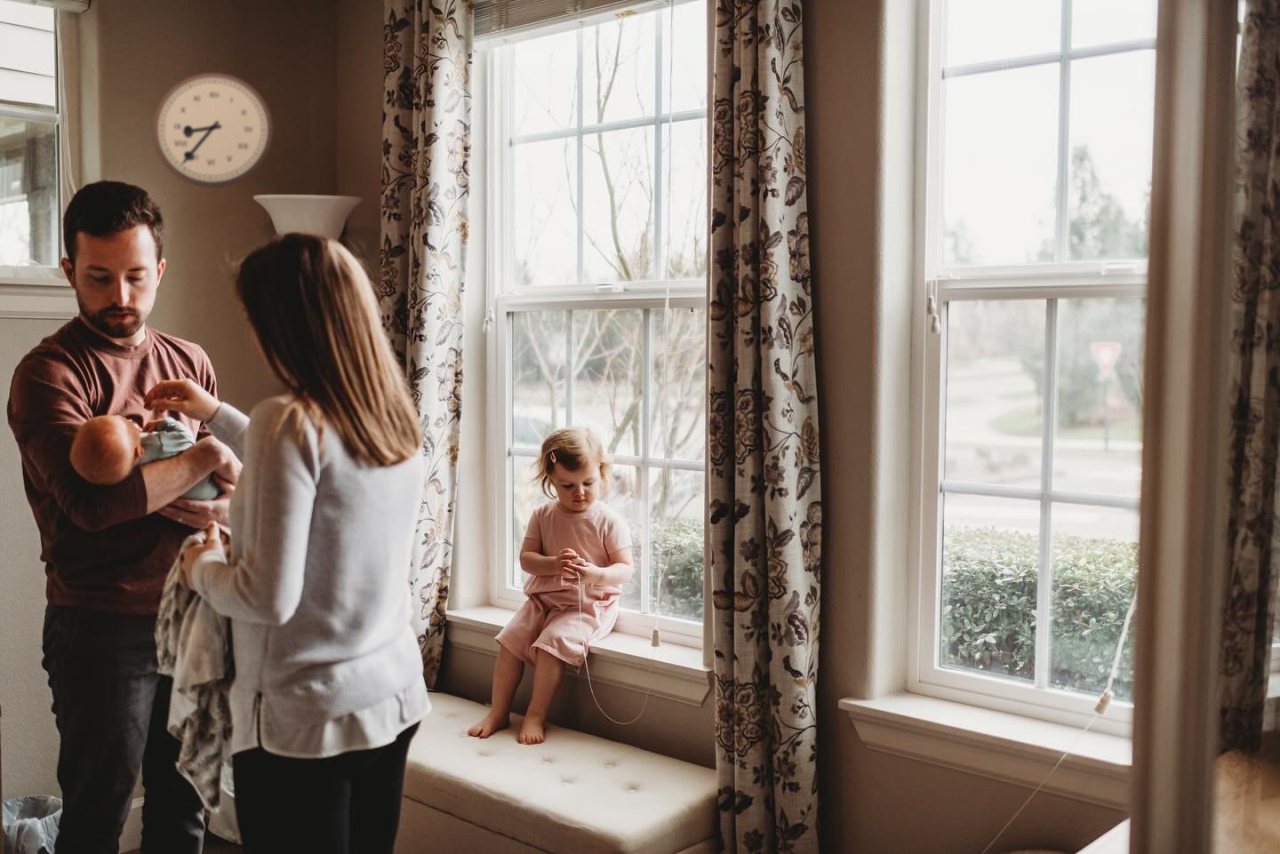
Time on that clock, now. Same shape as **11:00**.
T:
**8:36**
